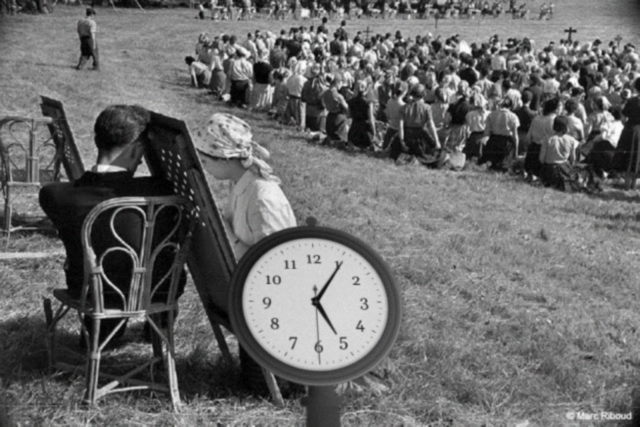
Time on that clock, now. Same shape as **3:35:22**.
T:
**5:05:30**
